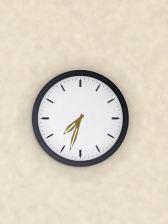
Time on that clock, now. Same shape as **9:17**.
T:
**7:33**
